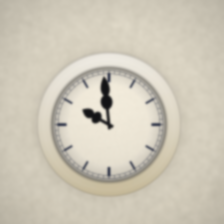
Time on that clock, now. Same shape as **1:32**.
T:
**9:59**
